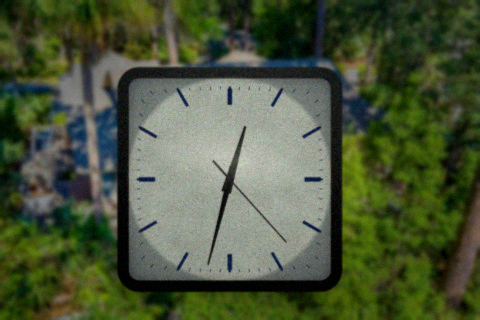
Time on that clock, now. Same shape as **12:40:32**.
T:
**12:32:23**
